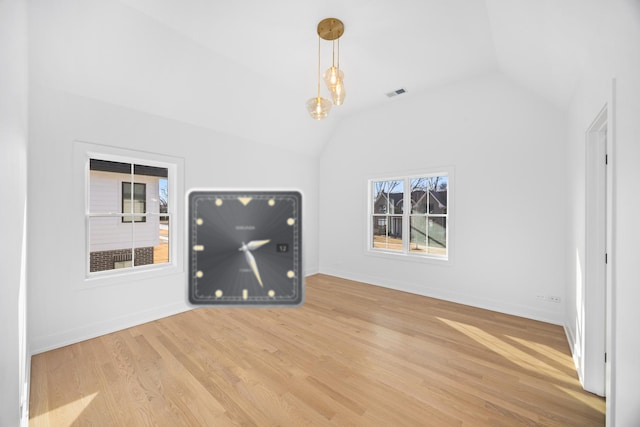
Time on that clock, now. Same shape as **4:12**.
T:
**2:26**
